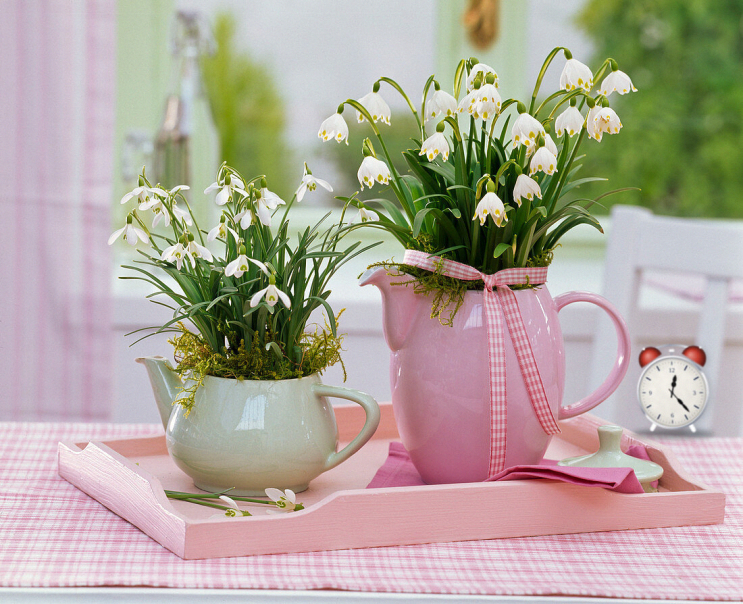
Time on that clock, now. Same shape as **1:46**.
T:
**12:23**
